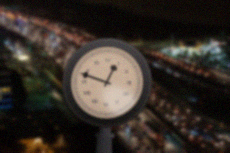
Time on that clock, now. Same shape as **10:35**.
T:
**12:48**
